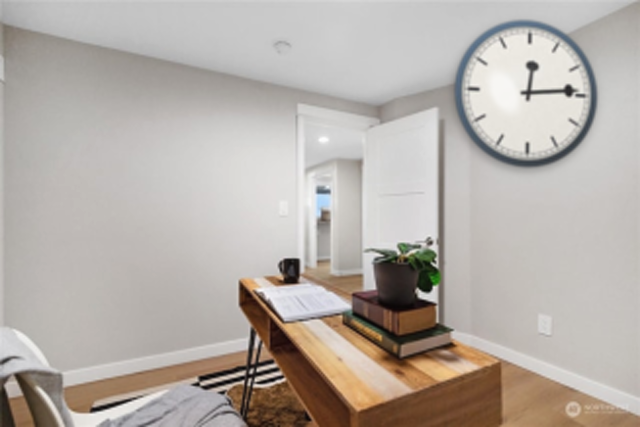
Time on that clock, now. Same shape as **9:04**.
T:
**12:14**
